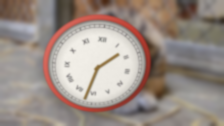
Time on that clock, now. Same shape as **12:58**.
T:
**1:32**
